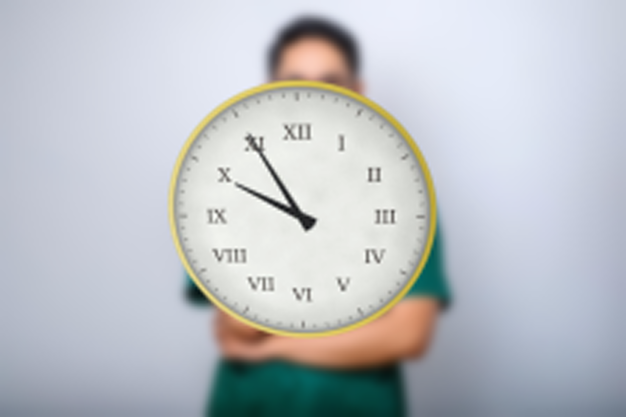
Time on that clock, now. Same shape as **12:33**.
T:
**9:55**
